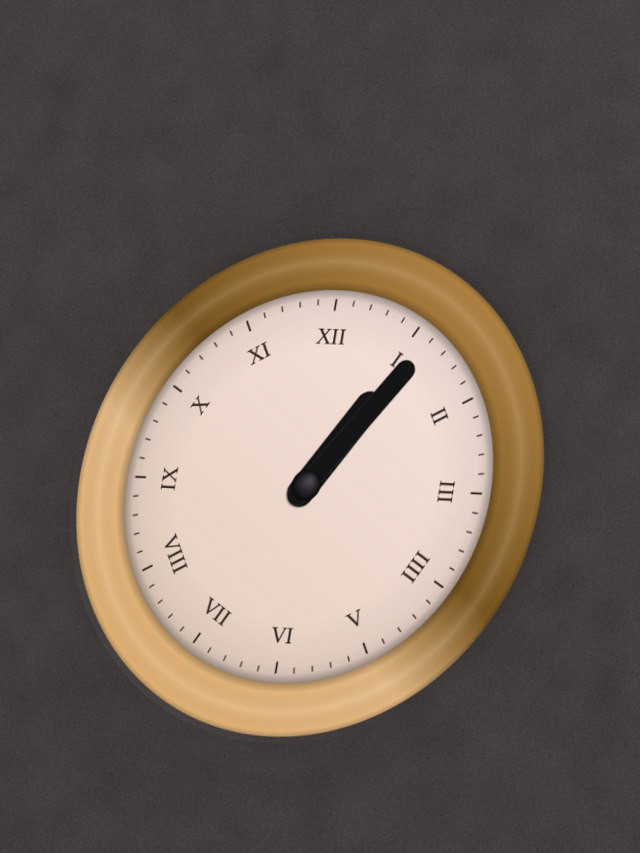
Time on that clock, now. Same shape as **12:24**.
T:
**1:06**
